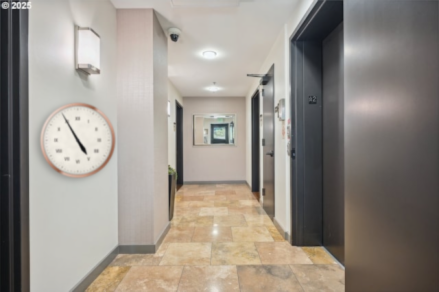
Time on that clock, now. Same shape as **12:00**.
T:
**4:55**
